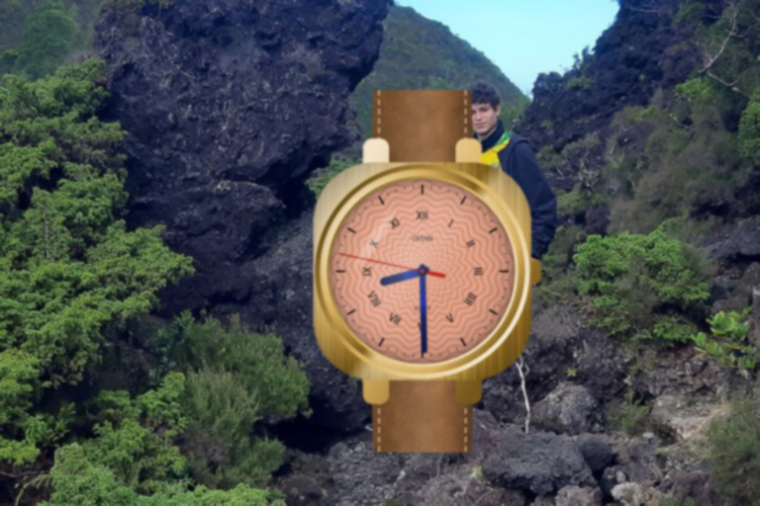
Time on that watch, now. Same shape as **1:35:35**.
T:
**8:29:47**
